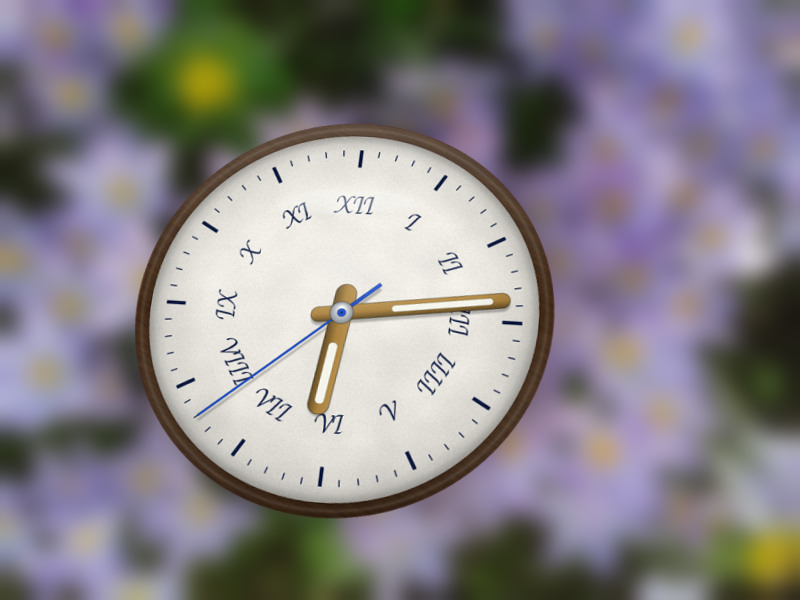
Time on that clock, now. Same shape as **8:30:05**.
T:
**6:13:38**
